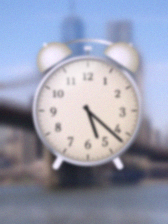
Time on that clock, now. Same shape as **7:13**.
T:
**5:22**
